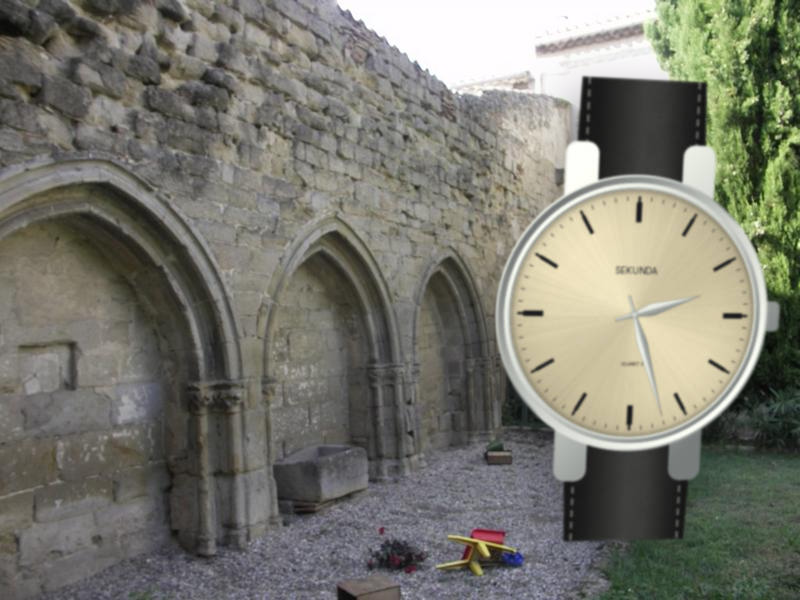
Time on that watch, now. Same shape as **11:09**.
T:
**2:27**
